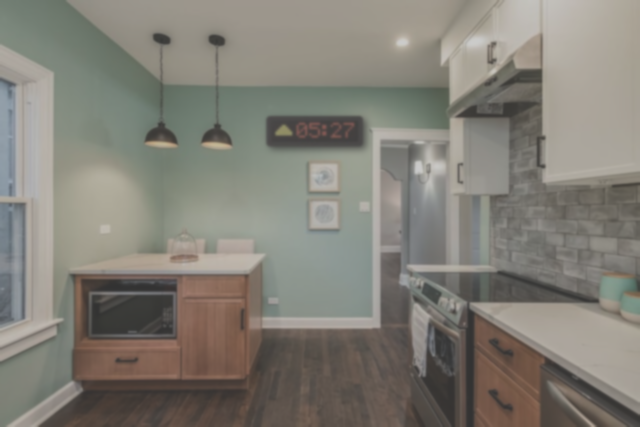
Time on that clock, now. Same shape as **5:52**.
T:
**5:27**
